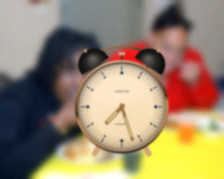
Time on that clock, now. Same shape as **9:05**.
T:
**7:27**
